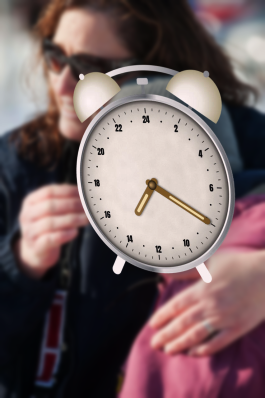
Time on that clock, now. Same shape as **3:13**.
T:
**14:20**
